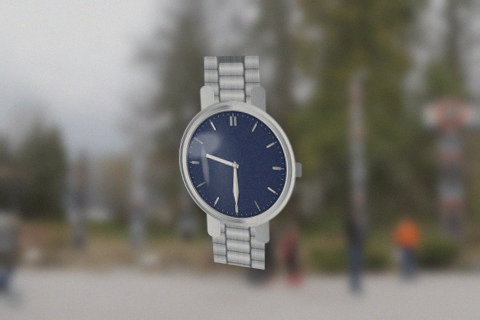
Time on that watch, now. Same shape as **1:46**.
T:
**9:30**
